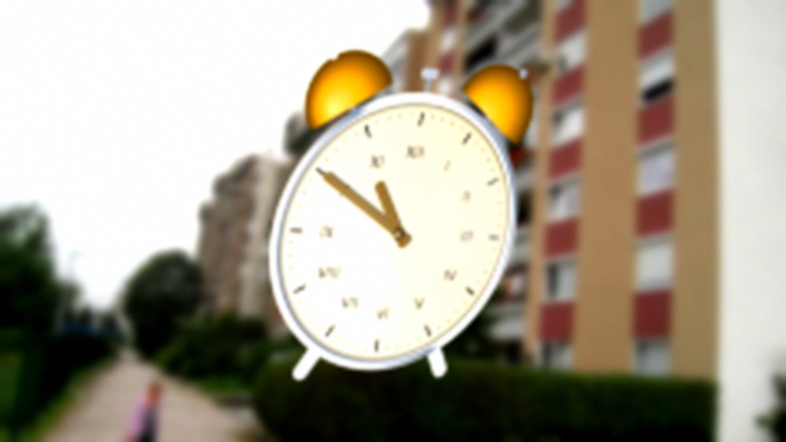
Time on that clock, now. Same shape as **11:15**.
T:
**10:50**
